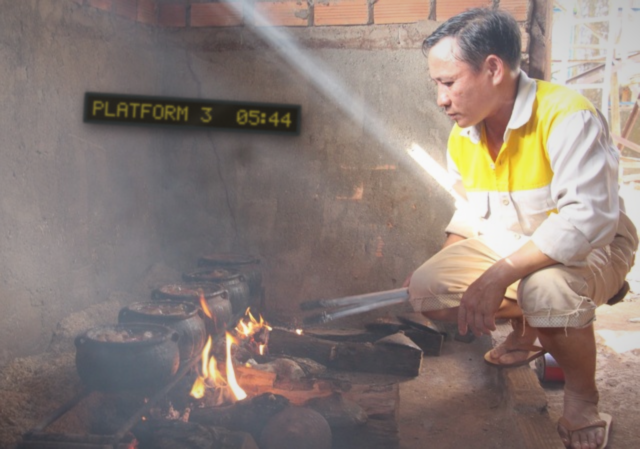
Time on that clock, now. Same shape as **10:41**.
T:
**5:44**
